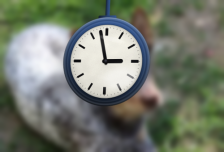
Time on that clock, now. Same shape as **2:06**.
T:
**2:58**
